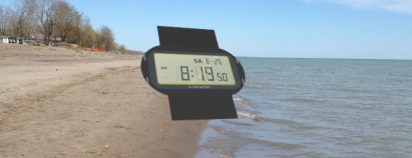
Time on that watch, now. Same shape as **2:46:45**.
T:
**8:19:50**
